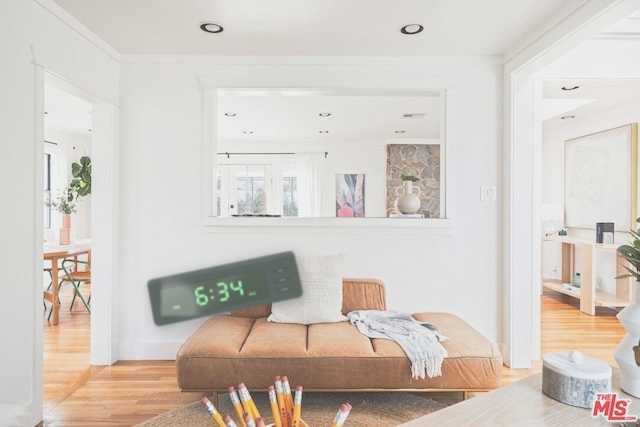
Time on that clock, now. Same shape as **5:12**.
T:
**6:34**
